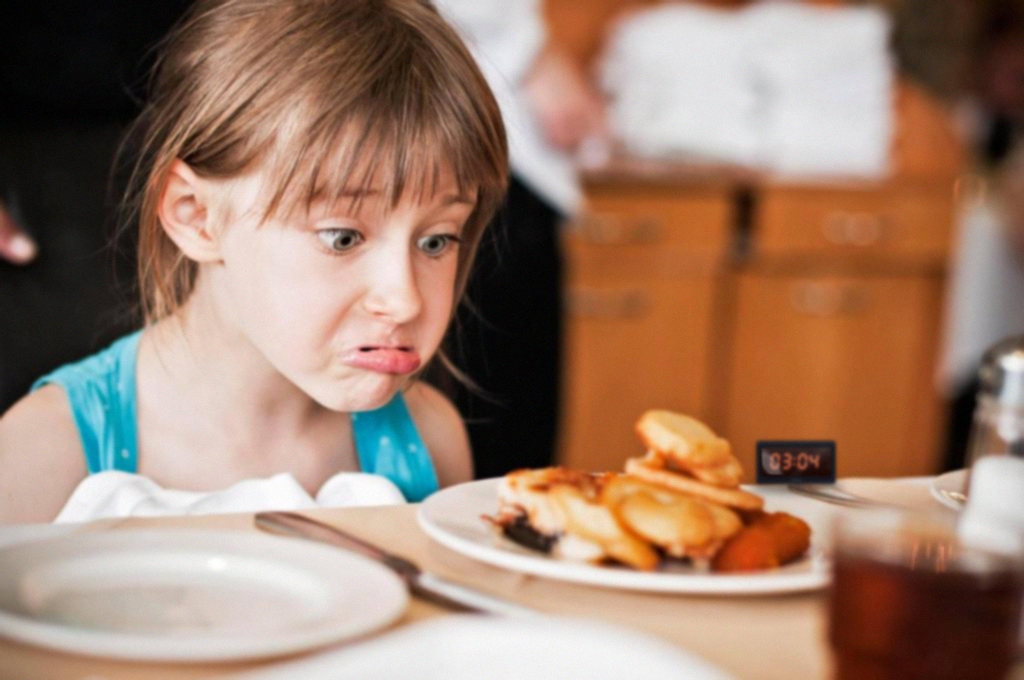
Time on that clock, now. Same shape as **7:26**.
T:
**3:04**
